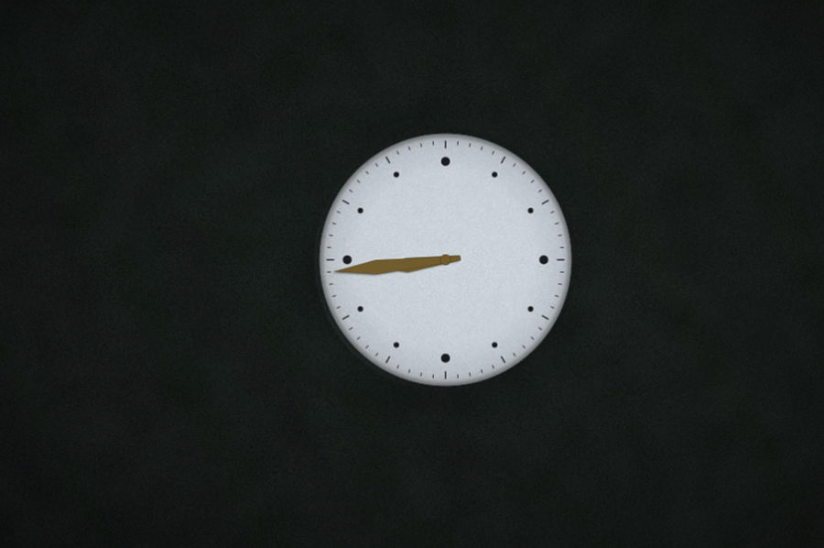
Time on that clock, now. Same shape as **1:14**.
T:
**8:44**
